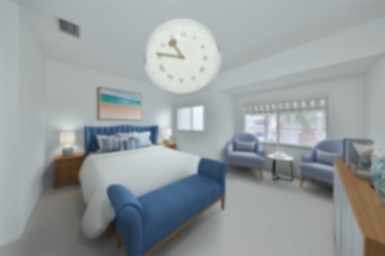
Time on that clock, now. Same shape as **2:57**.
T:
**10:46**
